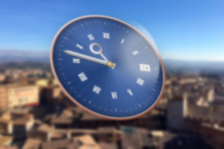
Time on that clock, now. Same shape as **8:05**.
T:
**10:47**
